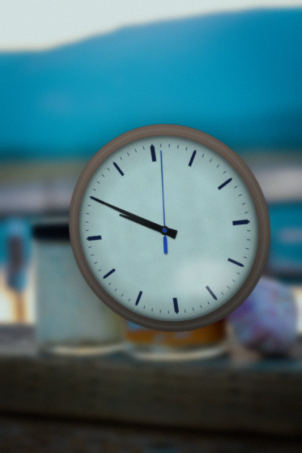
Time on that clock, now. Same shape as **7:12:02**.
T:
**9:50:01**
